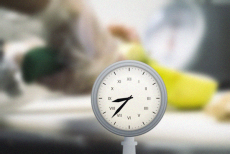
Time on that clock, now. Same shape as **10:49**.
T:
**8:37**
